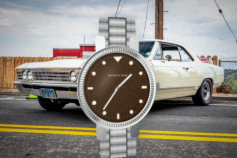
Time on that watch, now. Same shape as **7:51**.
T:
**1:36**
